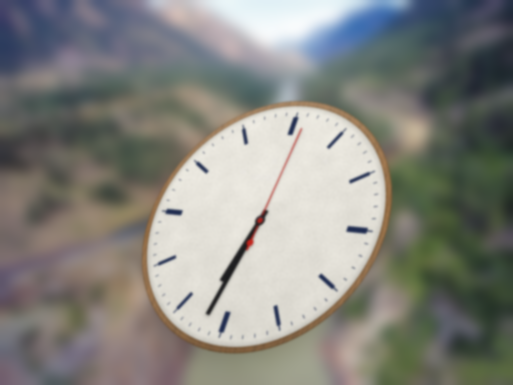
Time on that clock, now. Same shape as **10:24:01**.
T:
**6:32:01**
